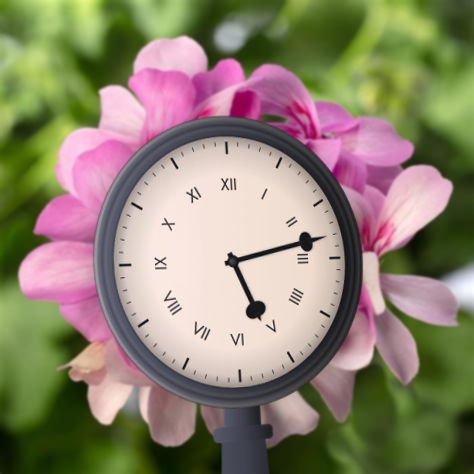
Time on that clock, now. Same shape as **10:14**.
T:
**5:13**
